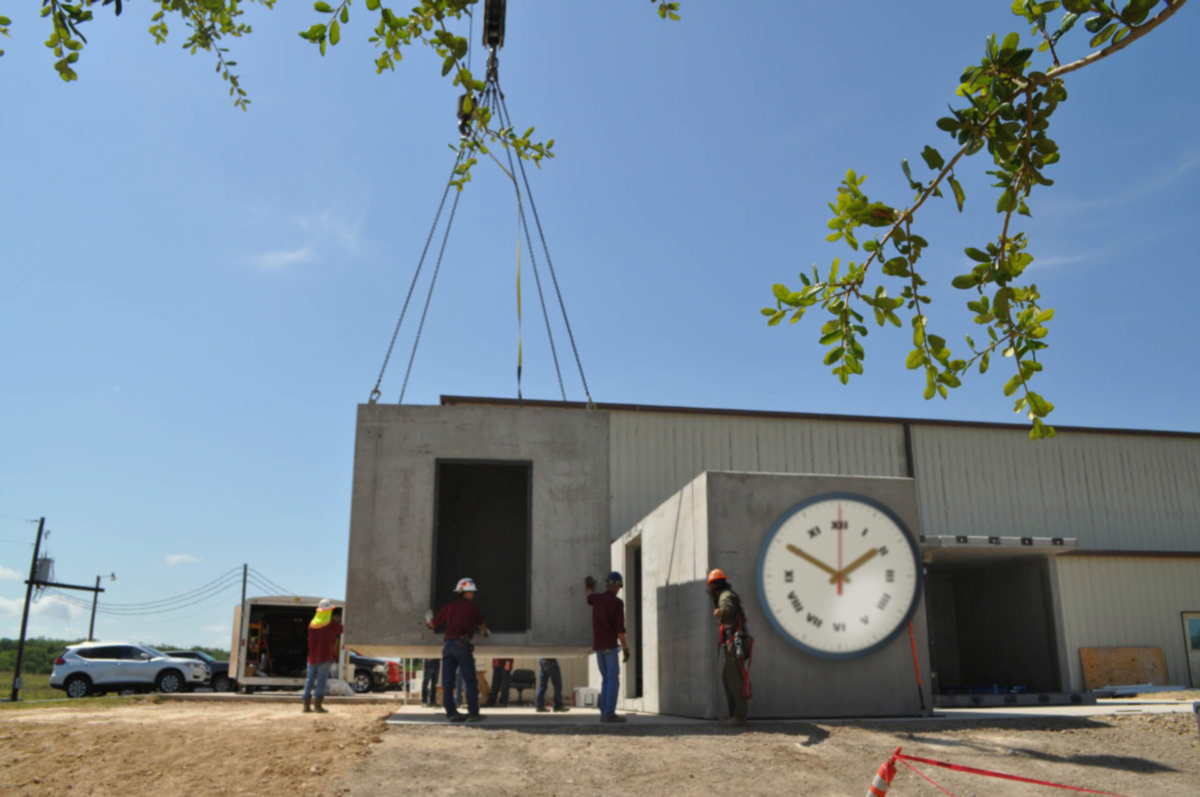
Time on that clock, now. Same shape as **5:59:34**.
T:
**1:50:00**
